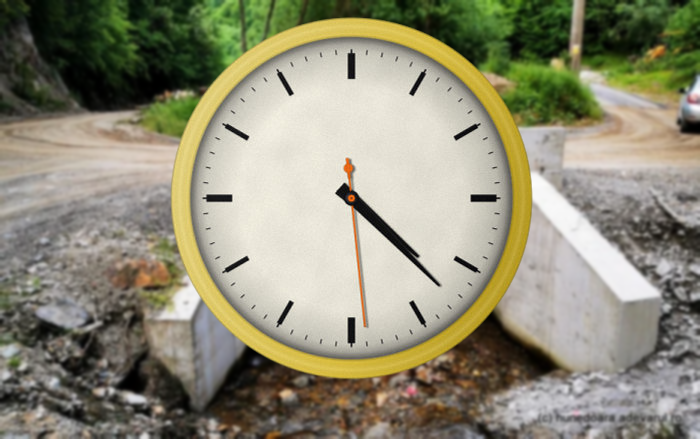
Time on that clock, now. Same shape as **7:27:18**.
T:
**4:22:29**
